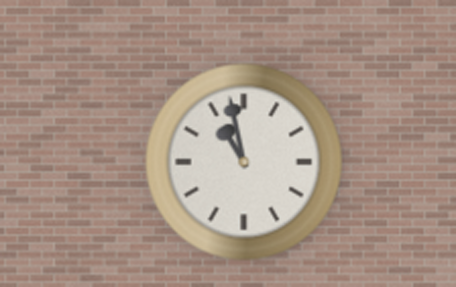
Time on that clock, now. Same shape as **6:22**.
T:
**10:58**
